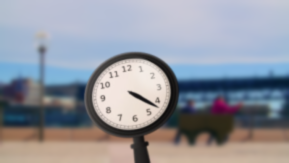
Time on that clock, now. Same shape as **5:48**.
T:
**4:22**
